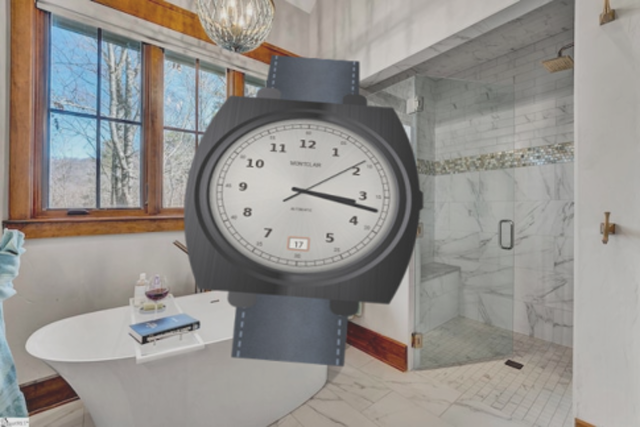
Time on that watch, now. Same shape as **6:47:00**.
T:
**3:17:09**
